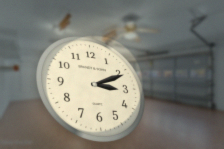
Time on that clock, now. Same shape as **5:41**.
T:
**3:11**
